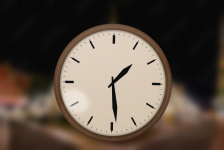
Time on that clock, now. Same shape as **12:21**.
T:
**1:29**
